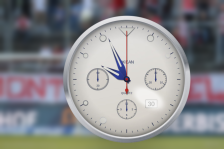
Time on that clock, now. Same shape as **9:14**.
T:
**9:56**
